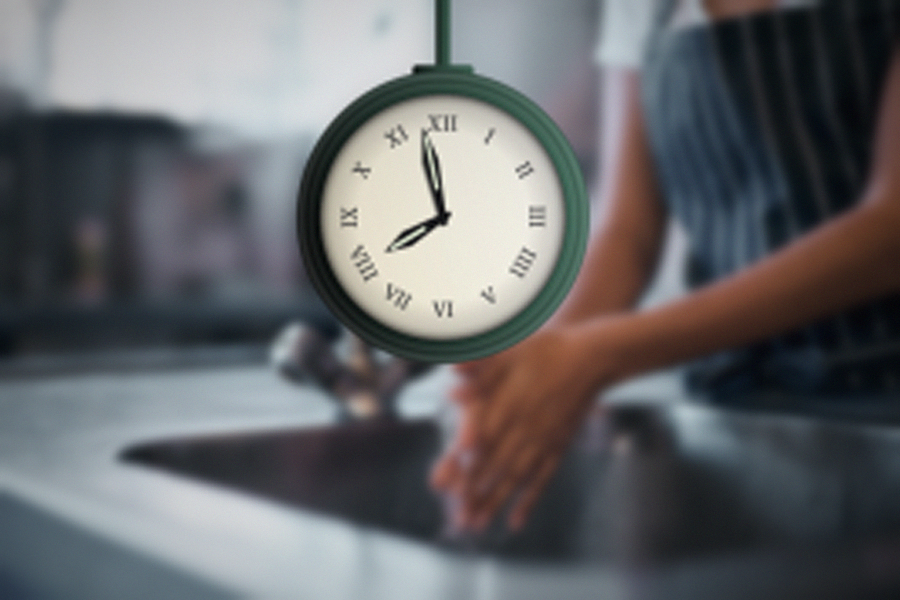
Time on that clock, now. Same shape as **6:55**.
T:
**7:58**
